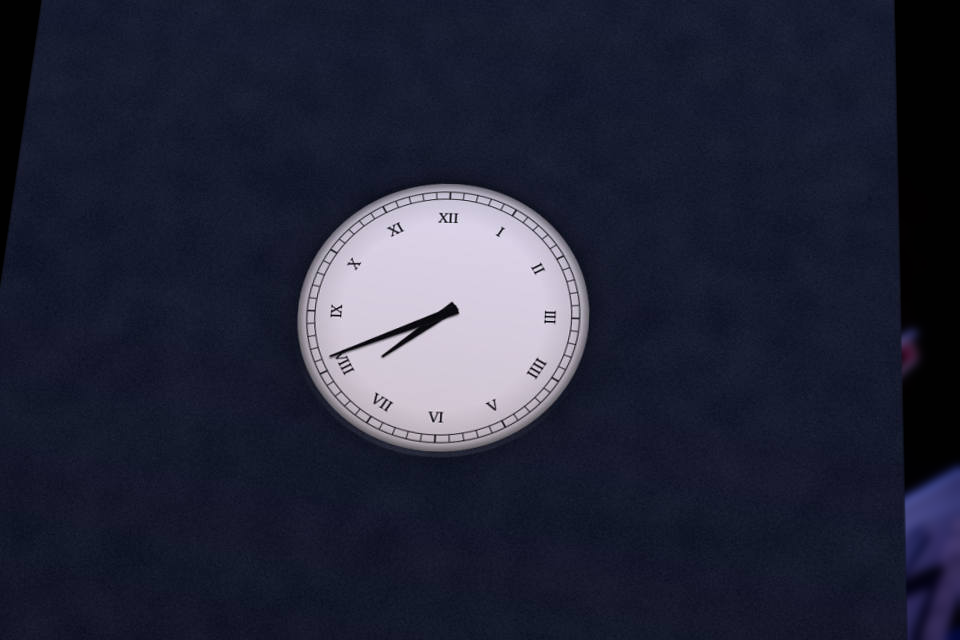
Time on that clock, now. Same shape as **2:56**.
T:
**7:41**
